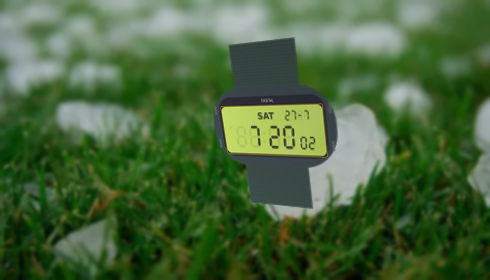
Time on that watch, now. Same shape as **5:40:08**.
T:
**7:20:02**
